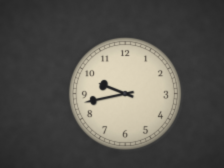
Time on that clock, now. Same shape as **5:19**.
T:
**9:43**
